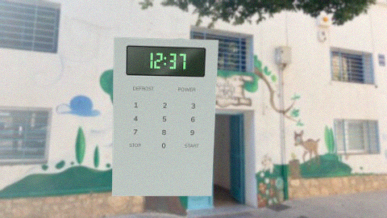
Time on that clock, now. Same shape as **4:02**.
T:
**12:37**
